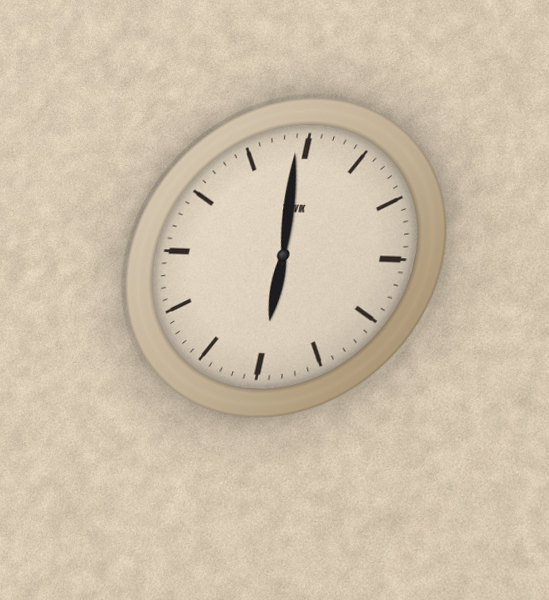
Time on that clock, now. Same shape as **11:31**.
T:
**5:59**
